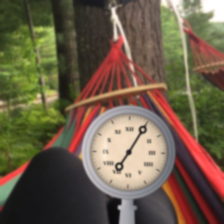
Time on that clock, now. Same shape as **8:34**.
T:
**7:05**
